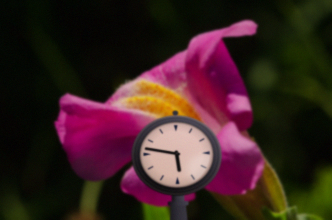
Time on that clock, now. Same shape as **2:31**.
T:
**5:47**
